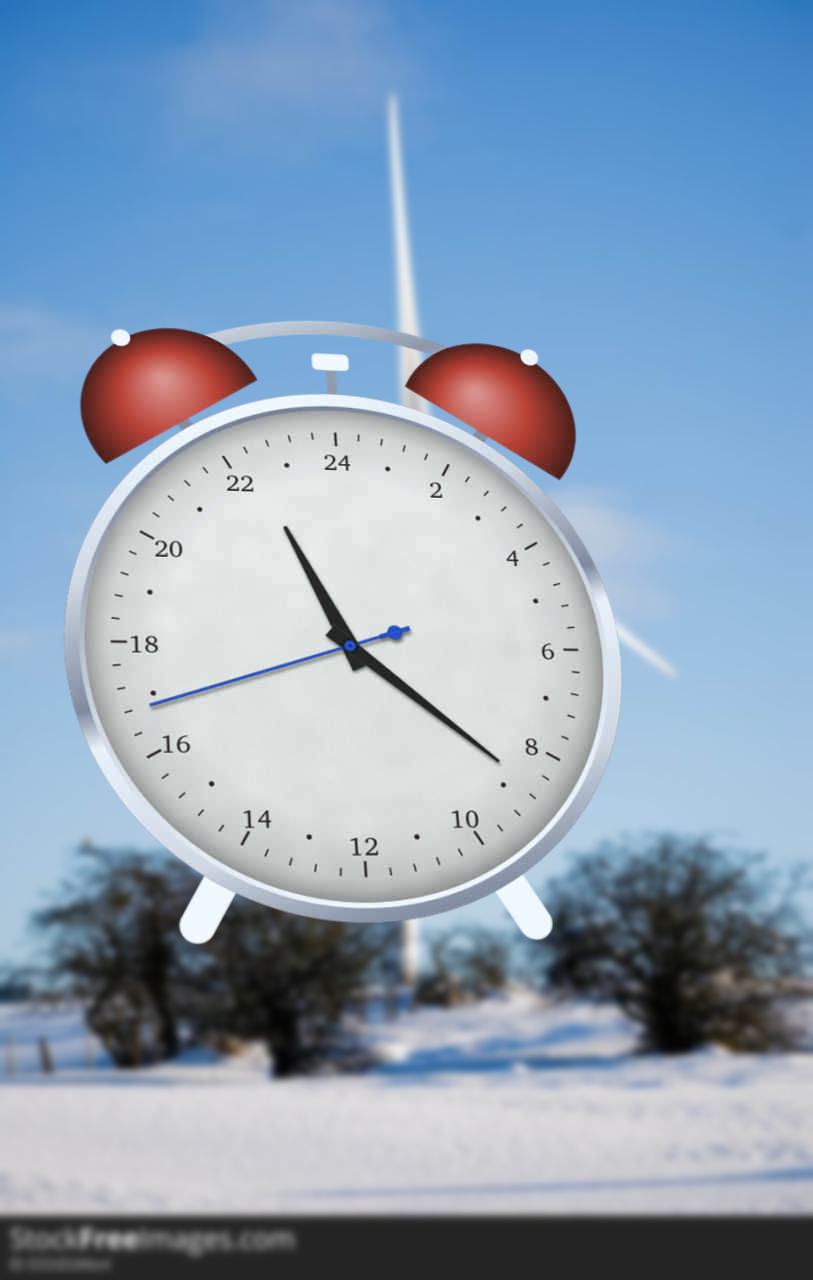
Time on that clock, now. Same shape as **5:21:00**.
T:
**22:21:42**
